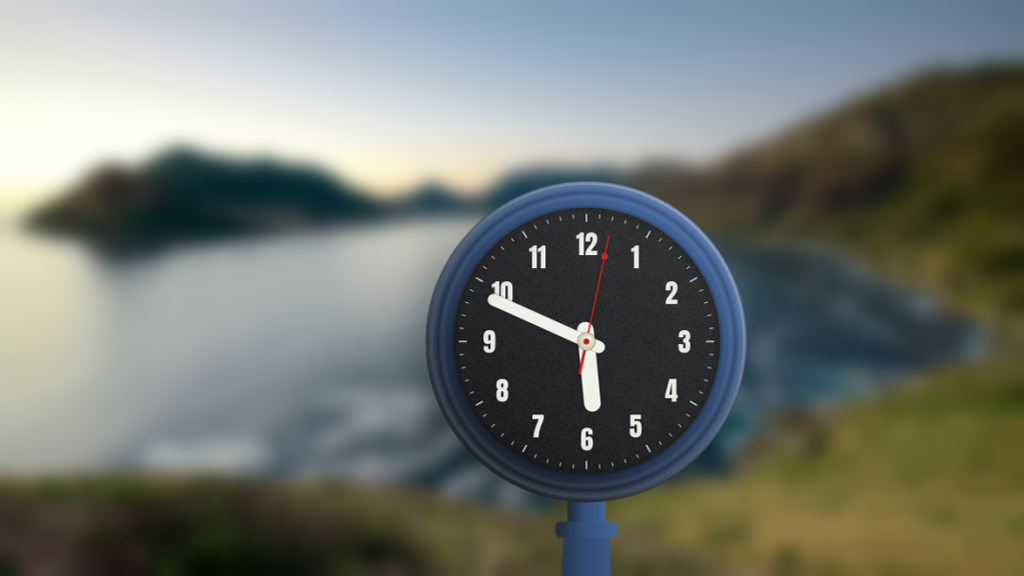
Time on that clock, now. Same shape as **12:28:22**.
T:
**5:49:02**
